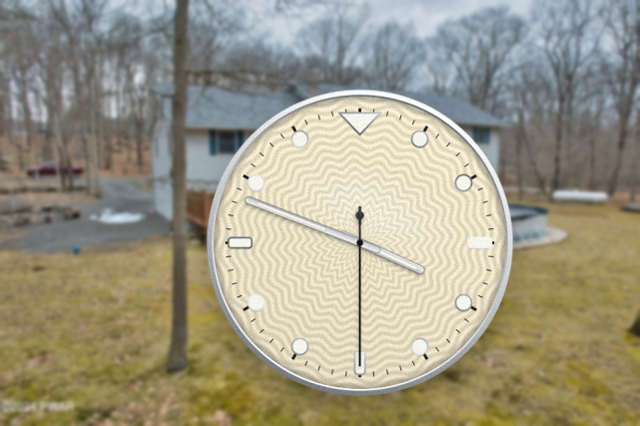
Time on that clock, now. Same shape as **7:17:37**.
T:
**3:48:30**
